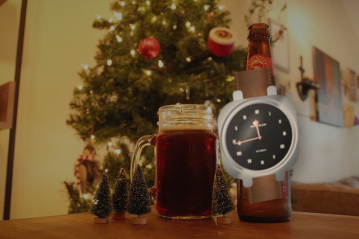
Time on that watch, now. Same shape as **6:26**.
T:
**11:44**
